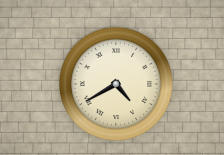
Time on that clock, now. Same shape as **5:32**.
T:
**4:40**
